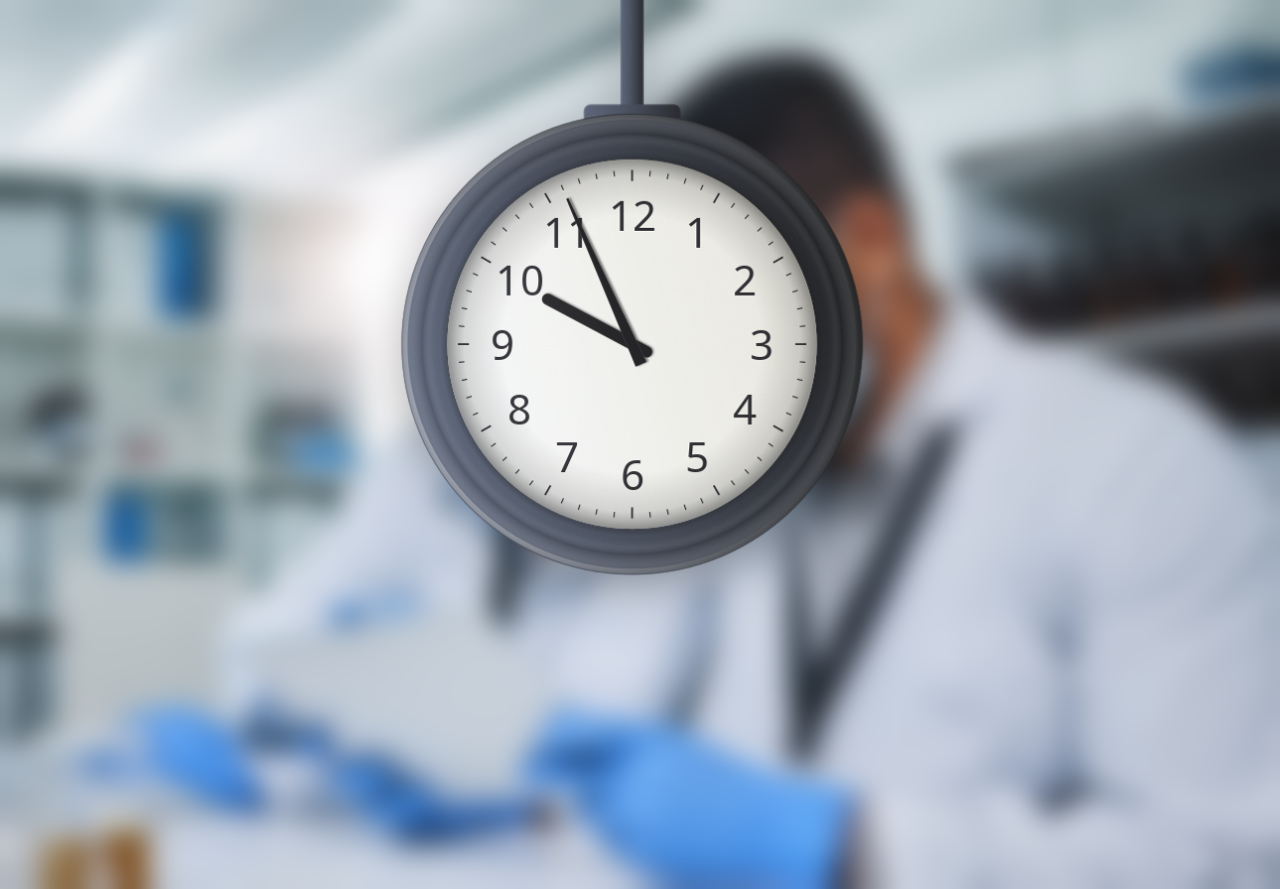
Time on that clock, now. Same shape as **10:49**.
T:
**9:56**
